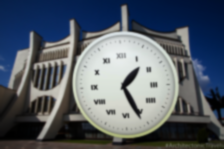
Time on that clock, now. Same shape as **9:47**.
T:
**1:26**
